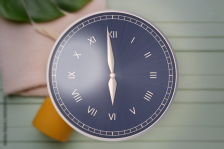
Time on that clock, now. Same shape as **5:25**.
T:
**5:59**
